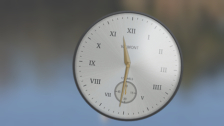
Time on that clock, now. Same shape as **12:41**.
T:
**11:31**
